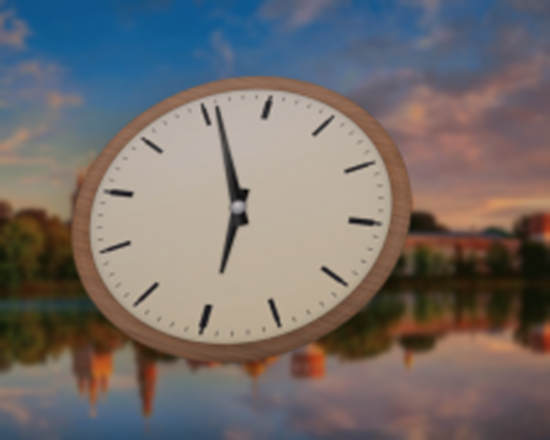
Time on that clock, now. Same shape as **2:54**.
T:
**5:56**
